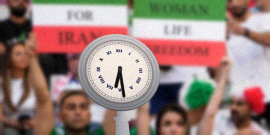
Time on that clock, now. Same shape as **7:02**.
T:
**6:29**
